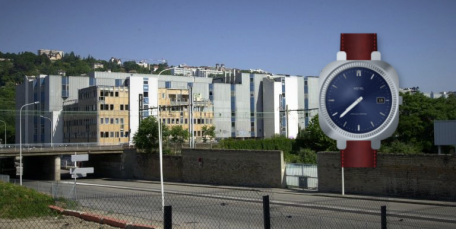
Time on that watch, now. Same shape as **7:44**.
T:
**7:38**
